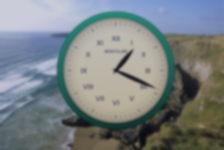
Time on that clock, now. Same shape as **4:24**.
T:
**1:19**
